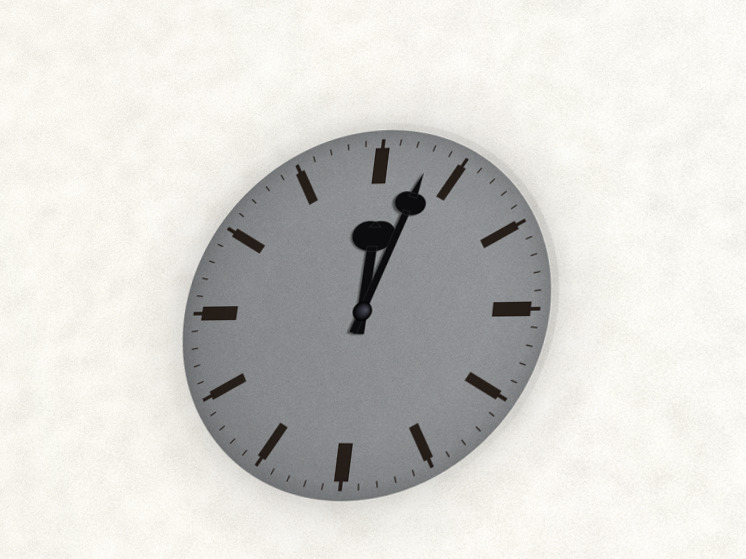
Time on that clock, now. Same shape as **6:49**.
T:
**12:03**
